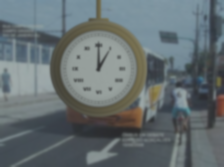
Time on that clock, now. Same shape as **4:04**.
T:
**1:00**
